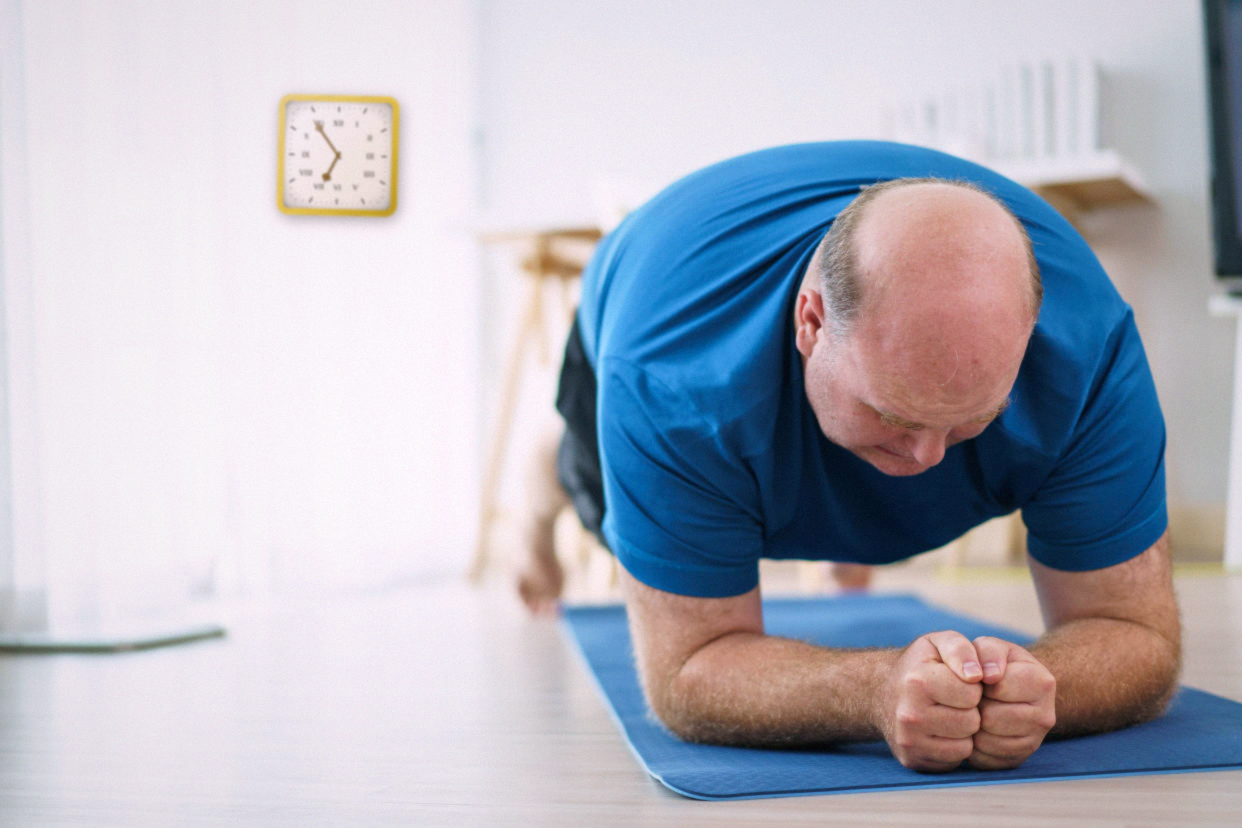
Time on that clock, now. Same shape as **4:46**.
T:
**6:54**
